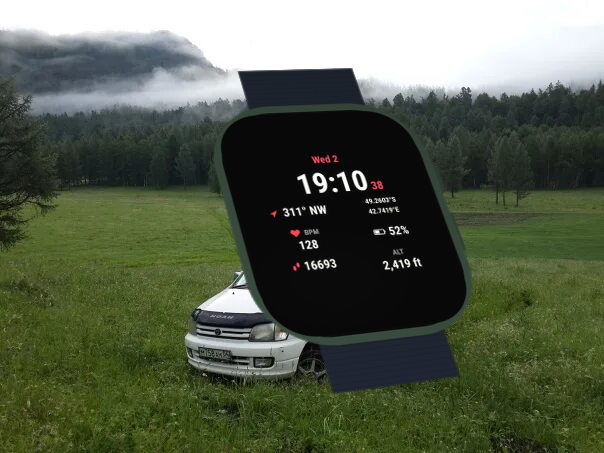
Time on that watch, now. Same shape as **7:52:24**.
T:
**19:10:38**
